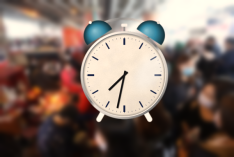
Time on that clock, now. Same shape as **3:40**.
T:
**7:32**
